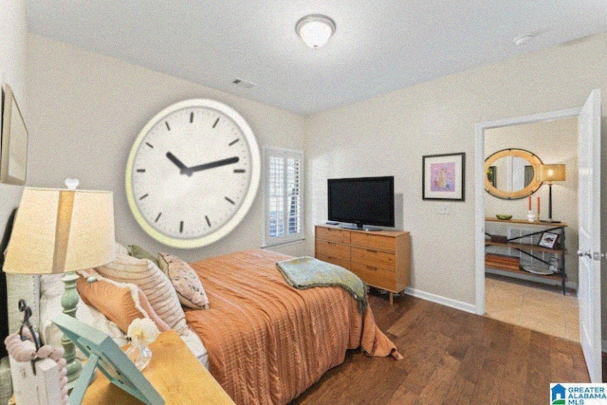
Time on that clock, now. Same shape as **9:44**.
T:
**10:13**
